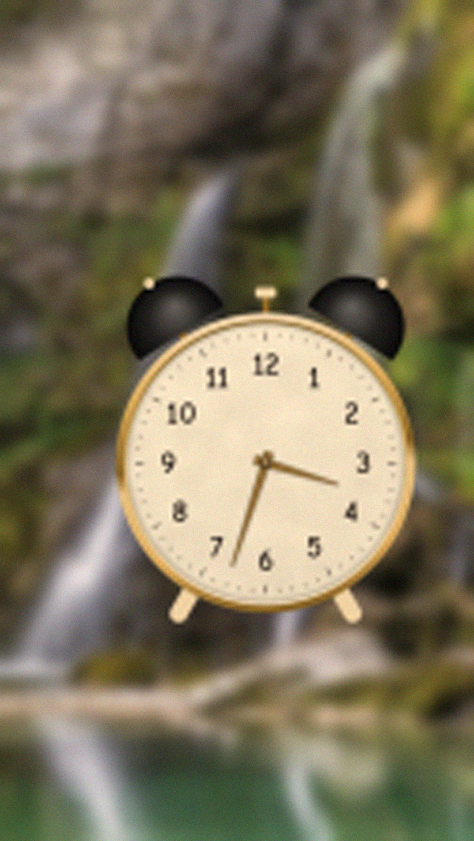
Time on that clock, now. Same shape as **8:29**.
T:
**3:33**
